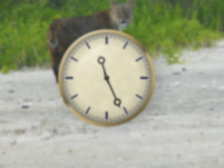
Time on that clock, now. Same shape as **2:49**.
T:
**11:26**
